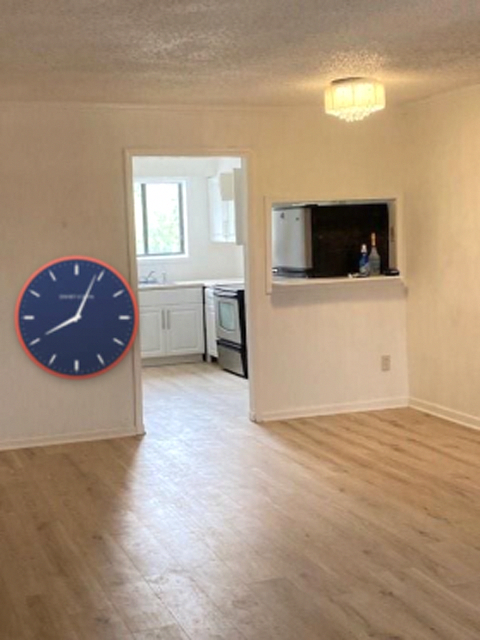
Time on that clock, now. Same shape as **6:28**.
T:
**8:04**
